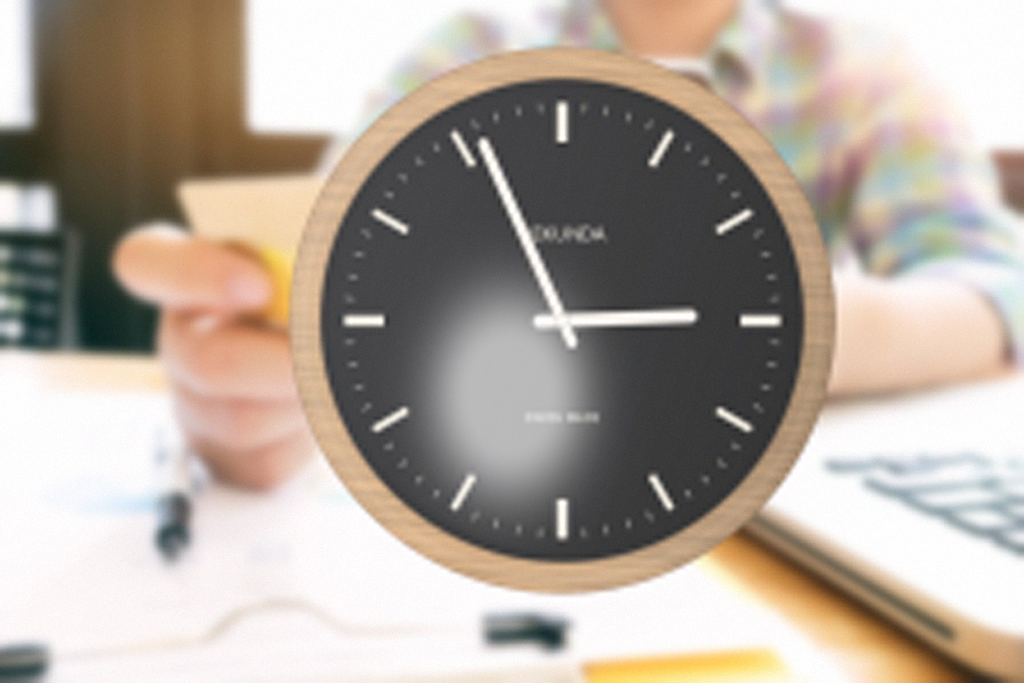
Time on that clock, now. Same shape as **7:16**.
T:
**2:56**
